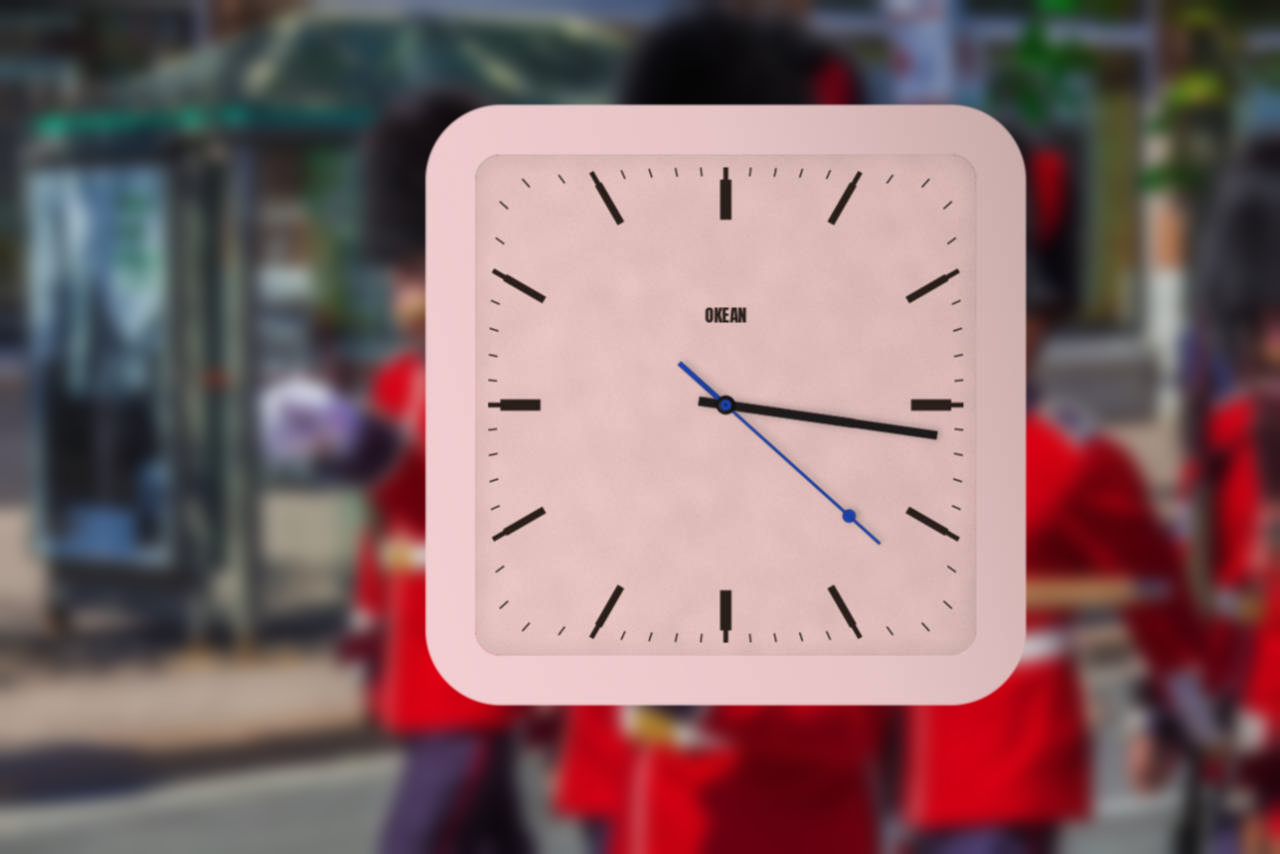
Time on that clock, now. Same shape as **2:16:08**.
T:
**3:16:22**
